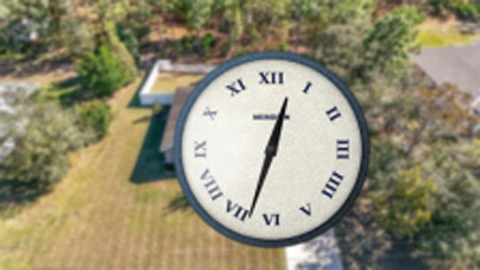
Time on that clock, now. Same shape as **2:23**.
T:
**12:33**
